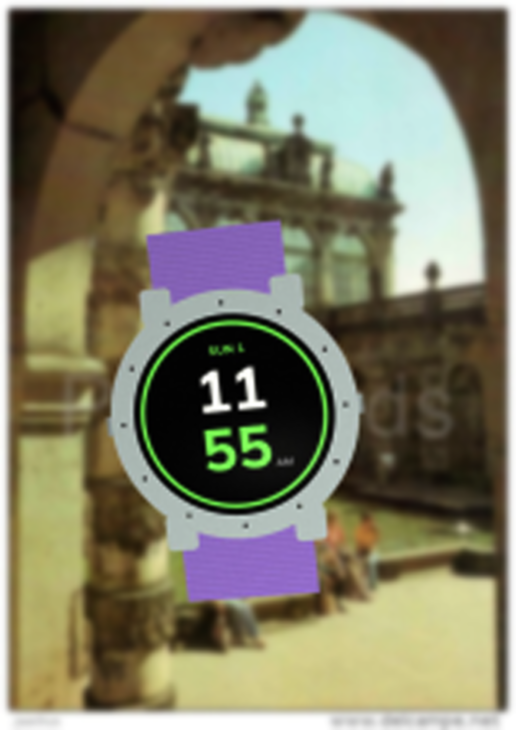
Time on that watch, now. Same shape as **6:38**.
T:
**11:55**
